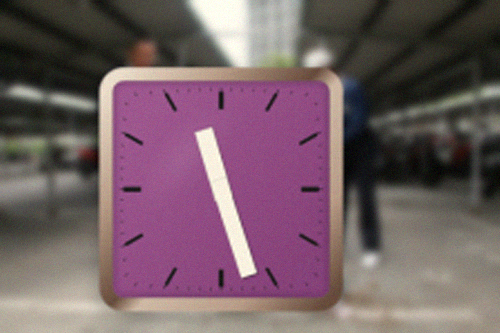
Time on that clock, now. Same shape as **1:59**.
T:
**11:27**
